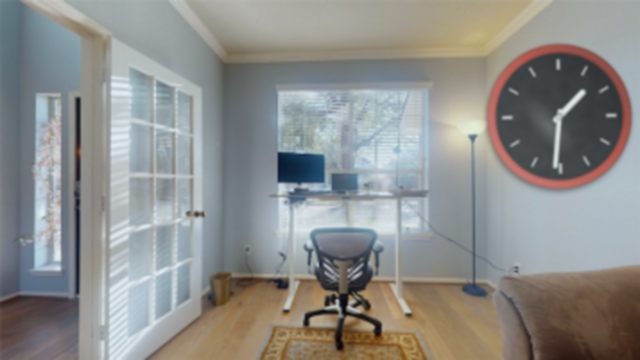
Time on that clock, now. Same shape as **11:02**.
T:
**1:31**
